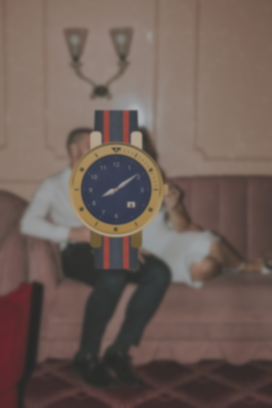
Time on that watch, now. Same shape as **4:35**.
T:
**8:09**
